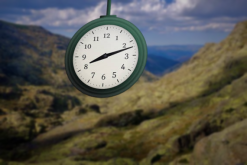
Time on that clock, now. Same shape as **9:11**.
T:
**8:12**
